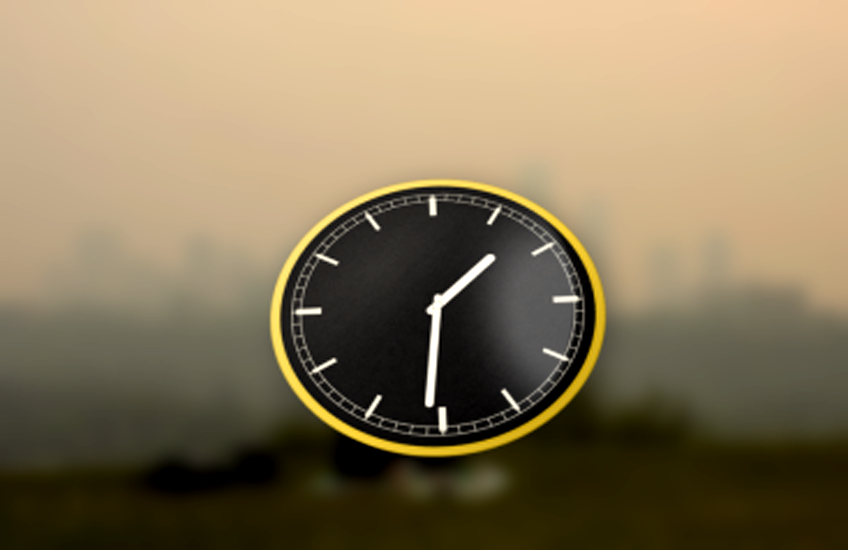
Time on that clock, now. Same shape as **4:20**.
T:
**1:31**
